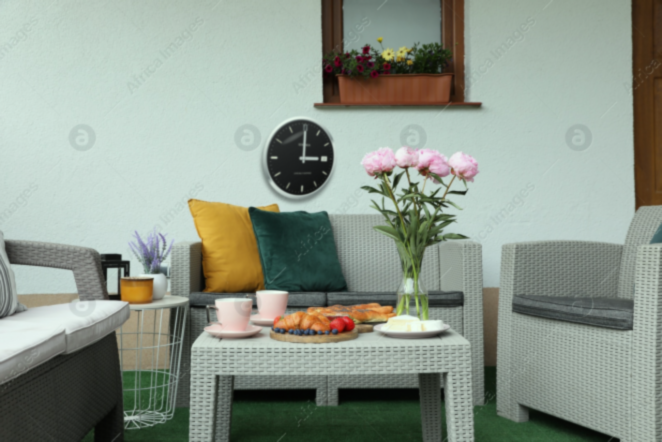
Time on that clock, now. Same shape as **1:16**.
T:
**3:00**
